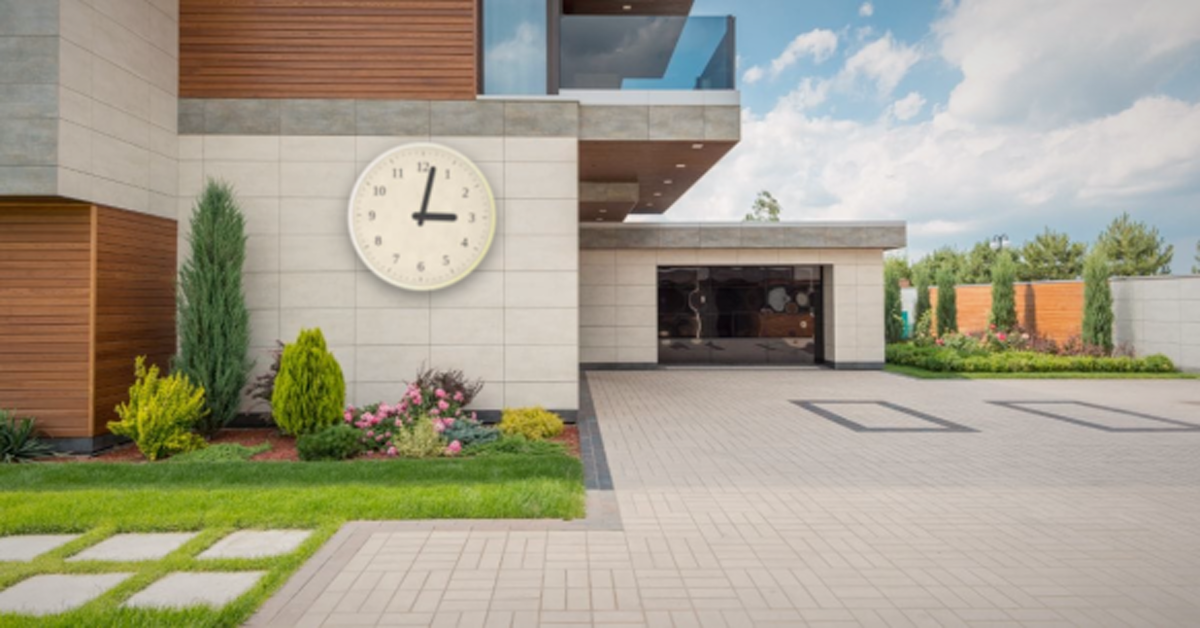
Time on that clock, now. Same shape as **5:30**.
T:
**3:02**
